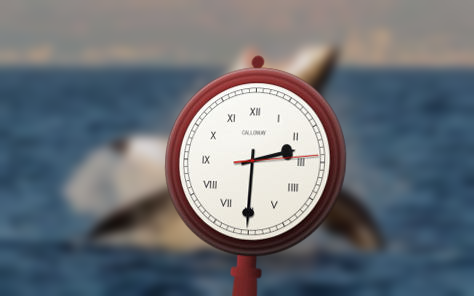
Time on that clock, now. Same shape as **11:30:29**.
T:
**2:30:14**
